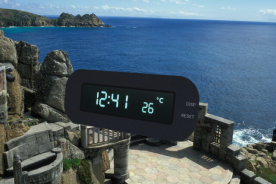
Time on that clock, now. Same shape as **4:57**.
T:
**12:41**
